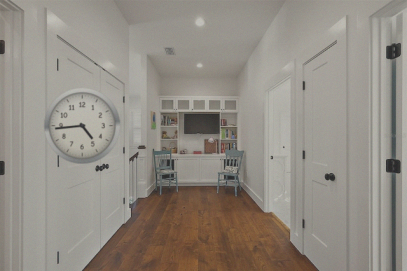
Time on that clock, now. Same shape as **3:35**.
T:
**4:44**
